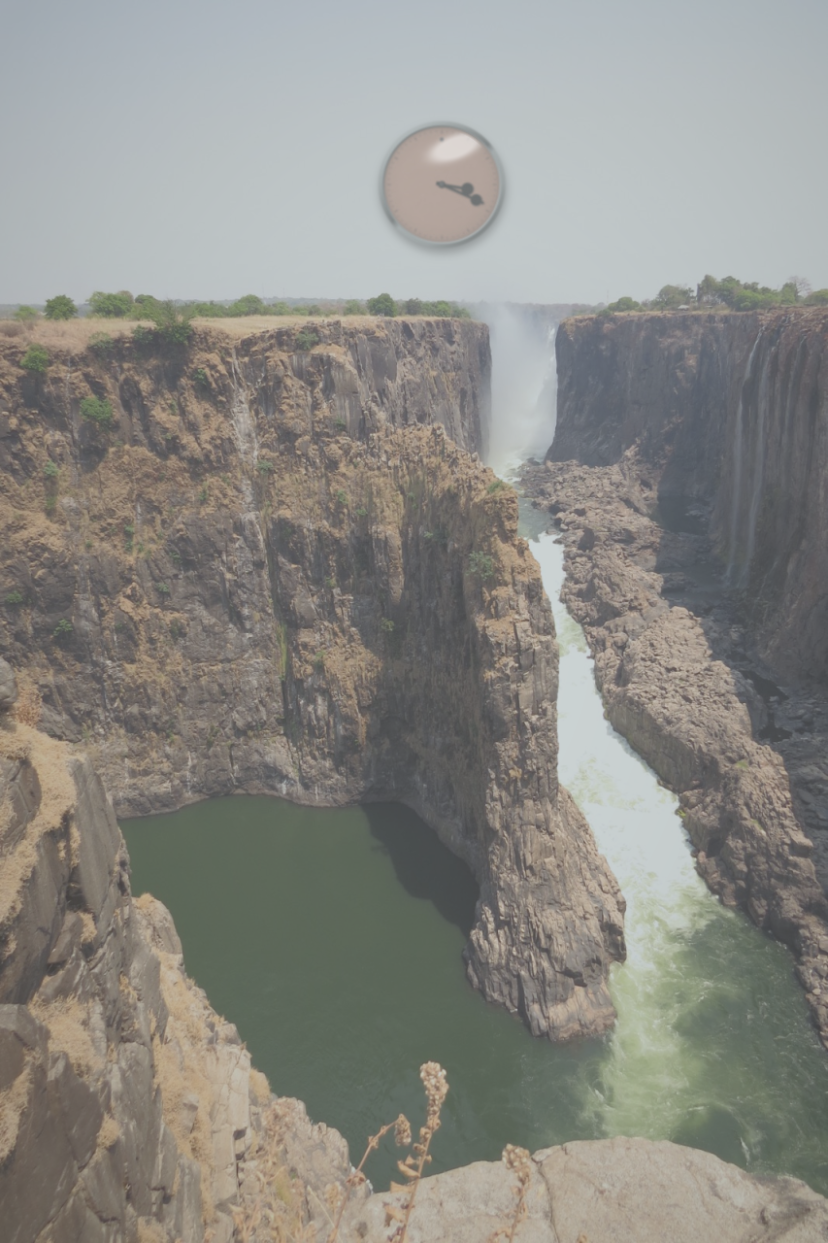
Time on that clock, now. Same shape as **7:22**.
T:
**3:19**
